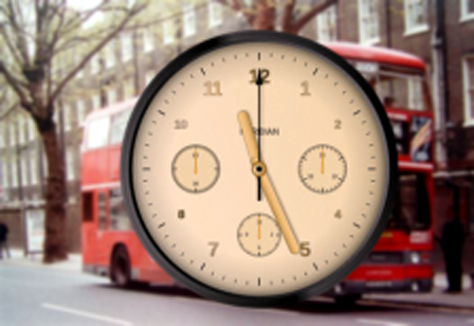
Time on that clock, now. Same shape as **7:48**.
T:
**11:26**
